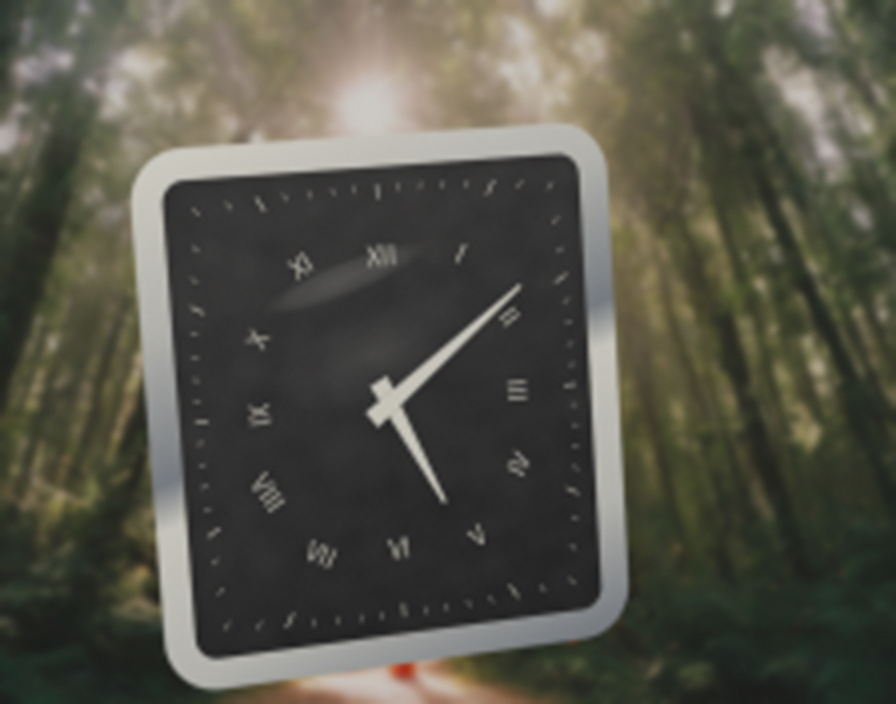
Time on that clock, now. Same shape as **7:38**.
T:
**5:09**
